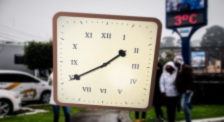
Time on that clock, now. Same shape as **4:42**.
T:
**1:40**
